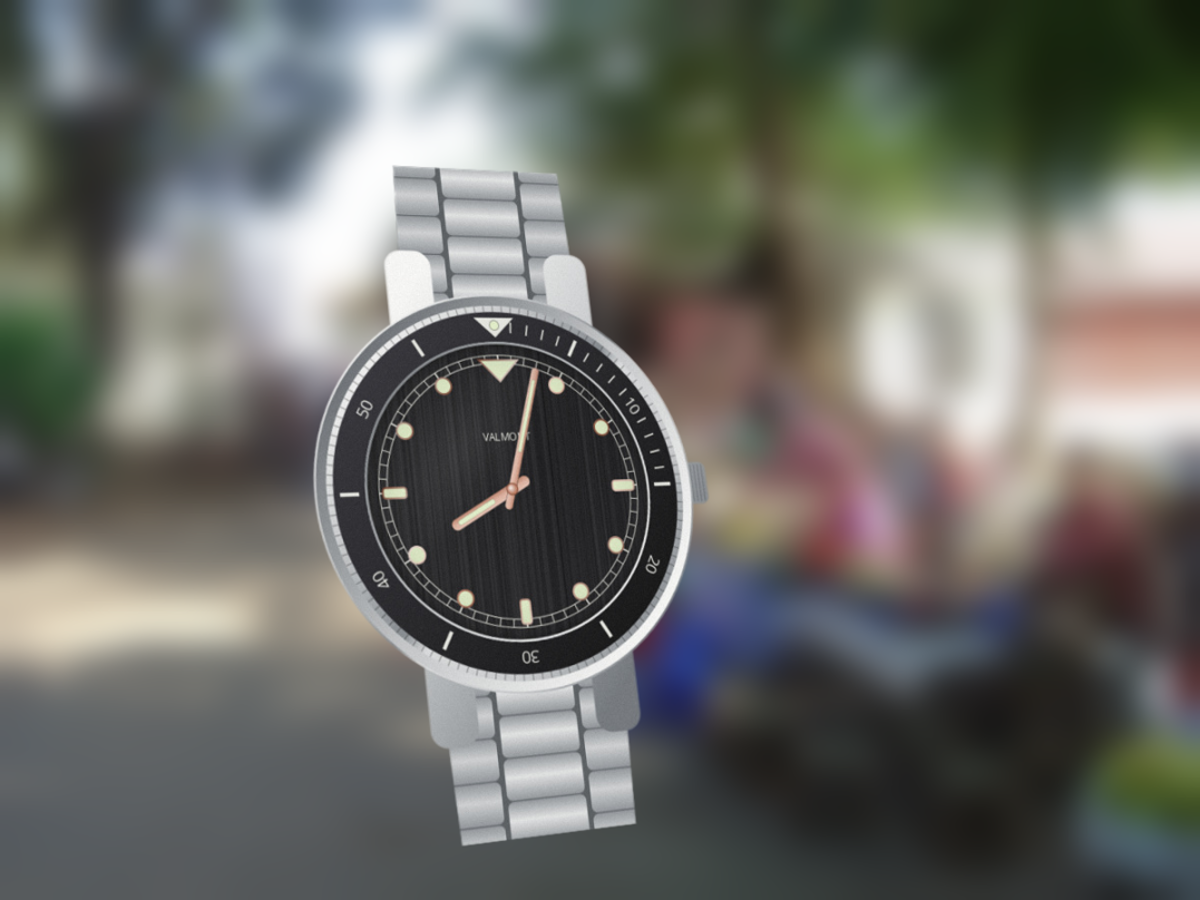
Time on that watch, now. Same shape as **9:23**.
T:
**8:03**
